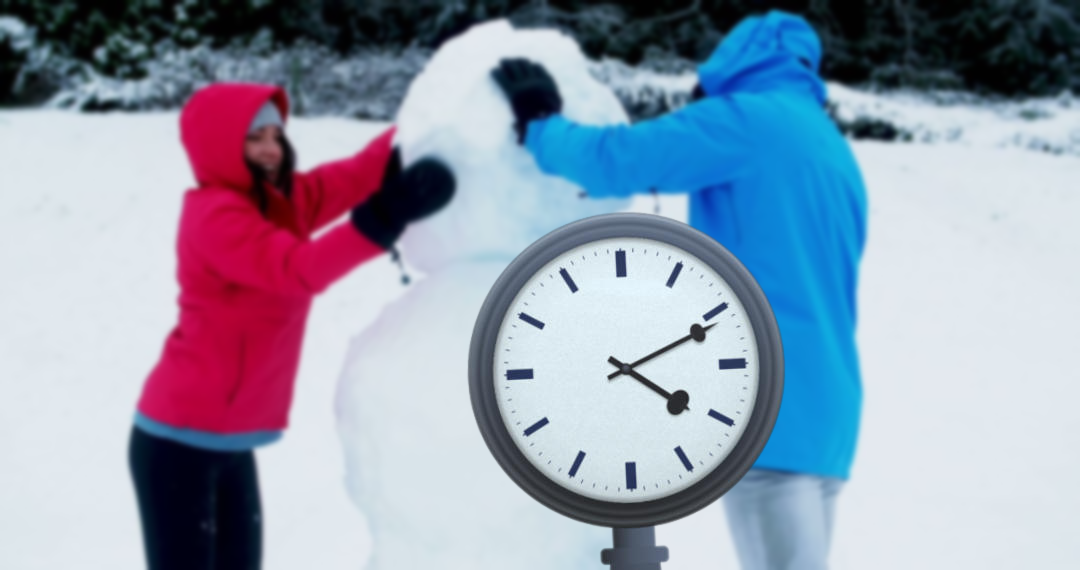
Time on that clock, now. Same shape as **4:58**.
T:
**4:11**
